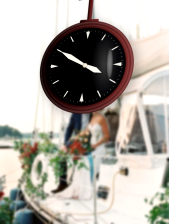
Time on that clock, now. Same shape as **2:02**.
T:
**3:50**
